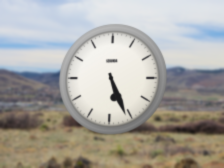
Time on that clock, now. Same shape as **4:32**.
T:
**5:26**
